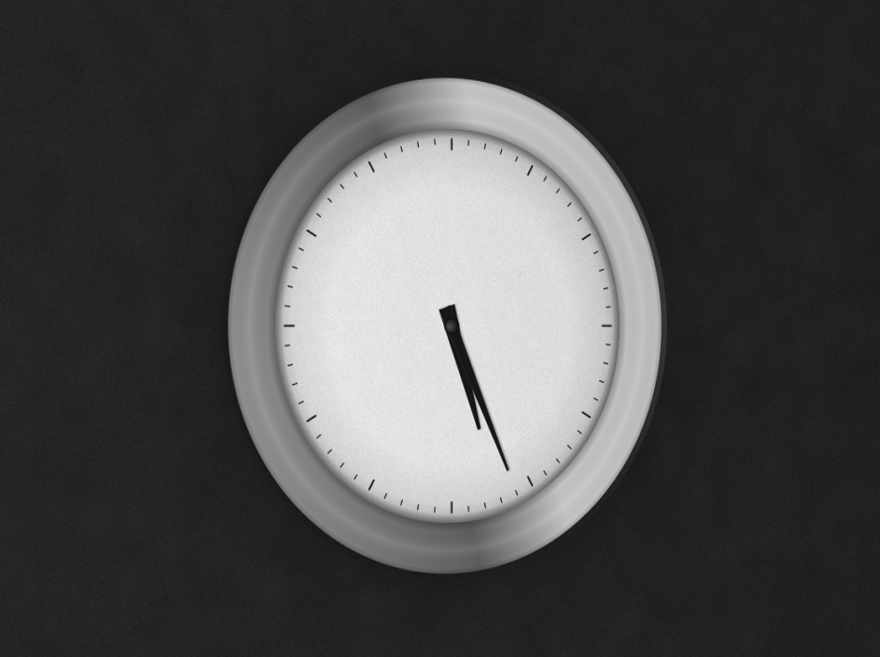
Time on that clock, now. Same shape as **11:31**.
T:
**5:26**
